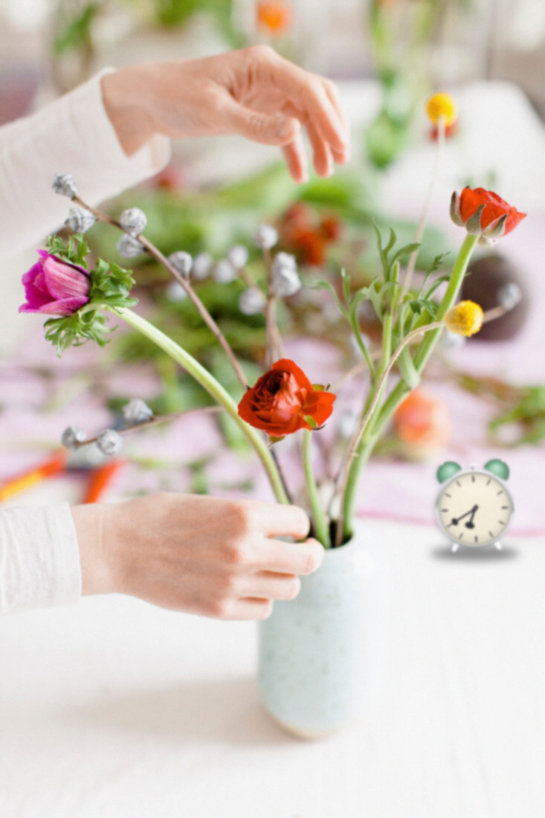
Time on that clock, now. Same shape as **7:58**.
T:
**6:40**
